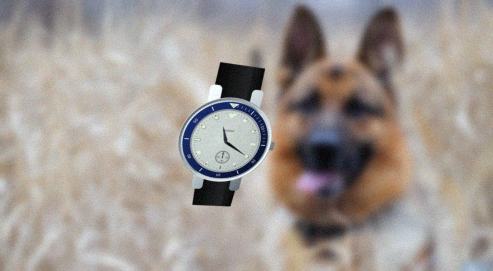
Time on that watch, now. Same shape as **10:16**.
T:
**11:20**
